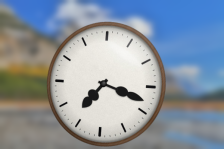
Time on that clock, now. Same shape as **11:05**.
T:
**7:18**
